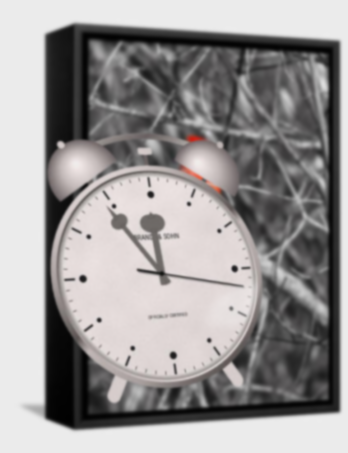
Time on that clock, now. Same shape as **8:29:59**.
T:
**11:54:17**
